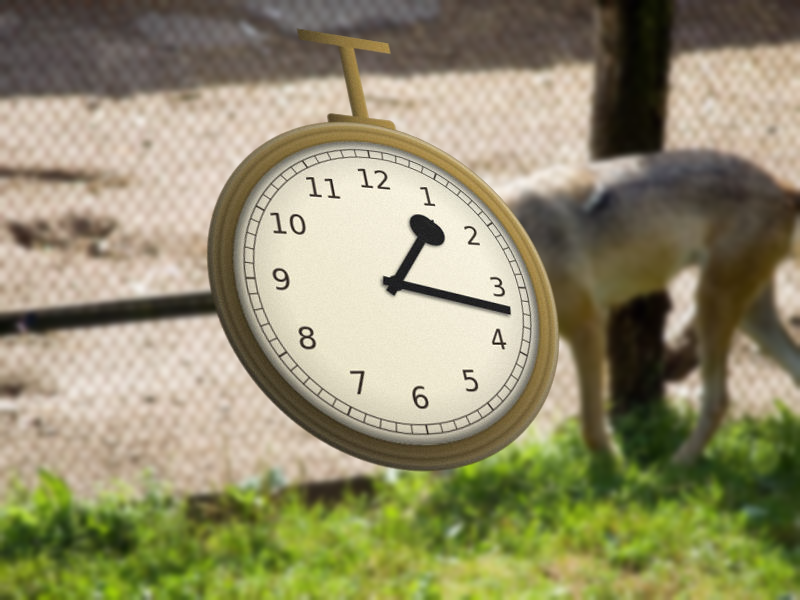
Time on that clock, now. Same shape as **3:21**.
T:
**1:17**
